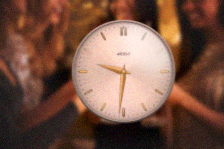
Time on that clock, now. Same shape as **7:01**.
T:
**9:31**
